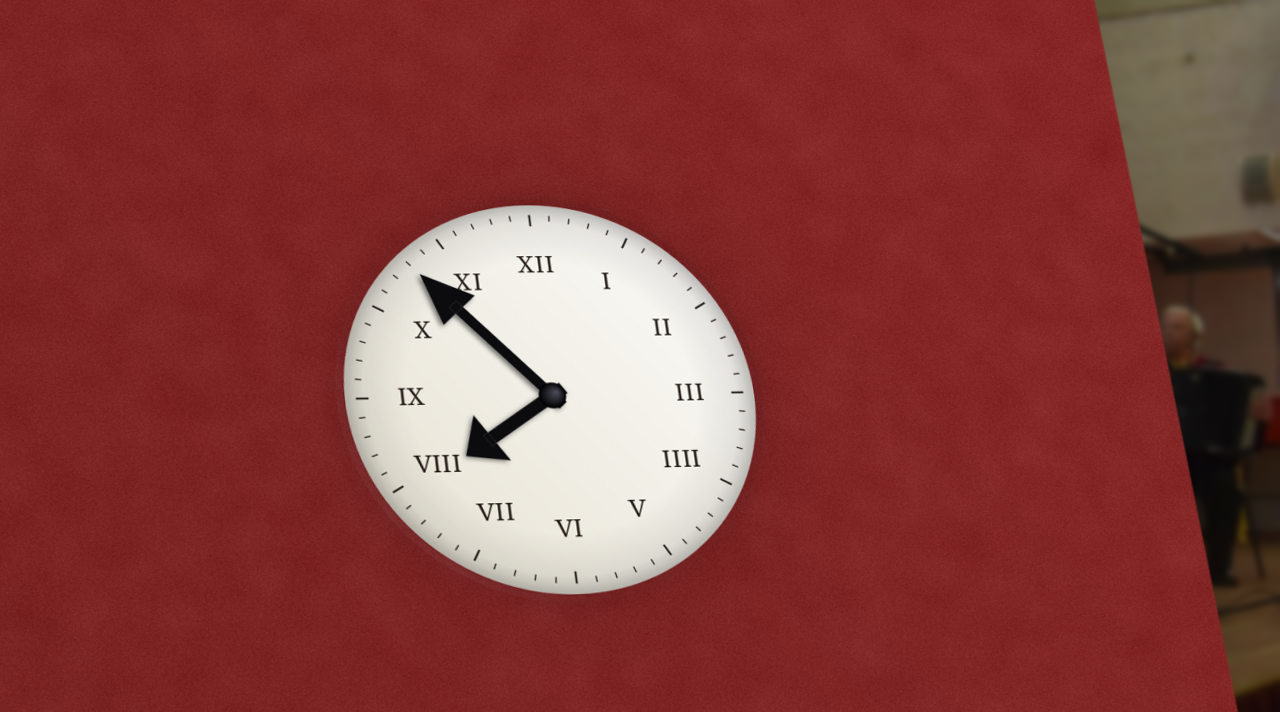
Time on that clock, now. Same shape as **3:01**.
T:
**7:53**
